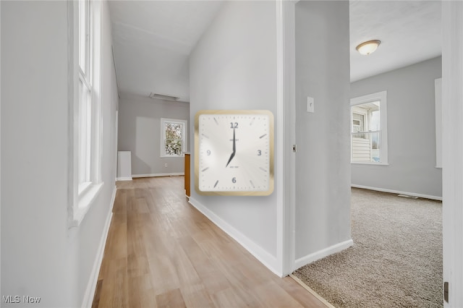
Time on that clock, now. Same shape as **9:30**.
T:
**7:00**
